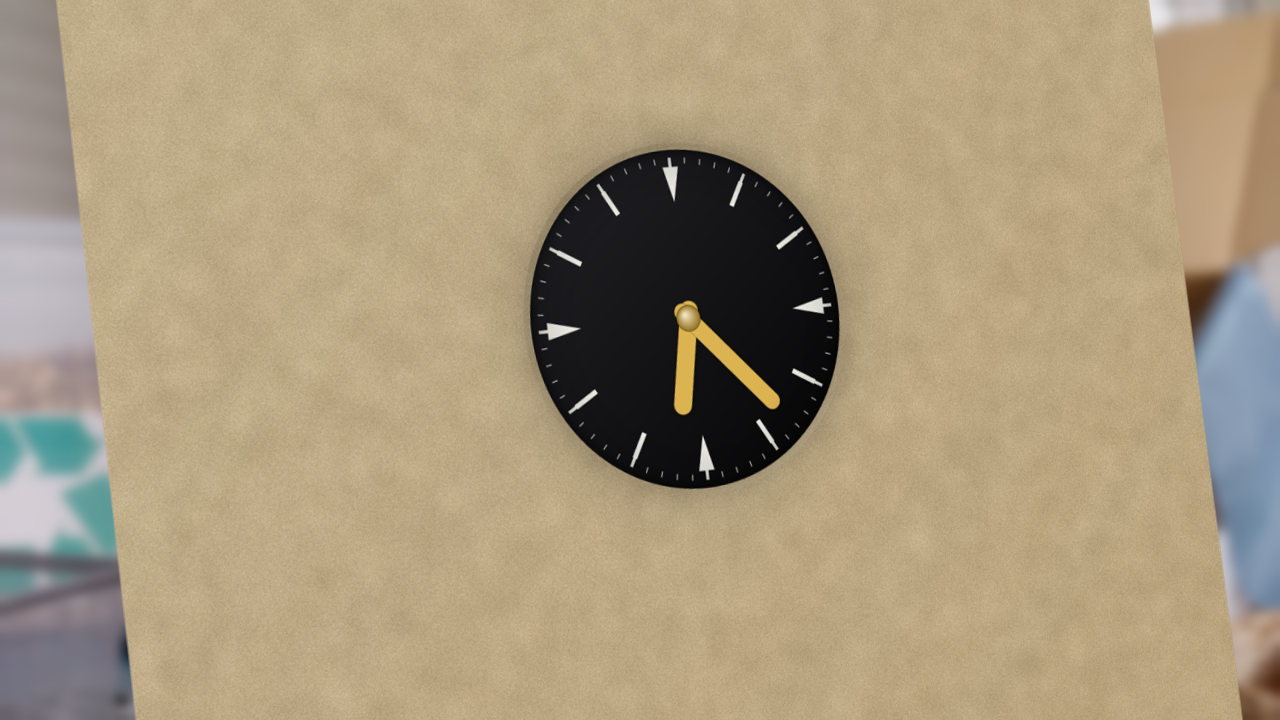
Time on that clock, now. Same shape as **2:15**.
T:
**6:23**
